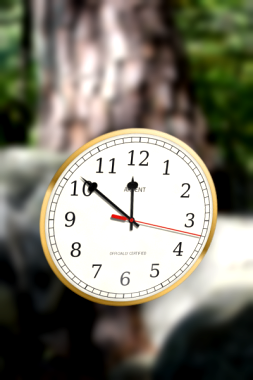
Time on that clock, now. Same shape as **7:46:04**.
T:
**11:51:17**
